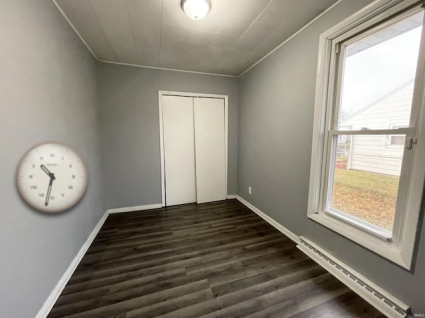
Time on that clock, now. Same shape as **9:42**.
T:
**10:32**
